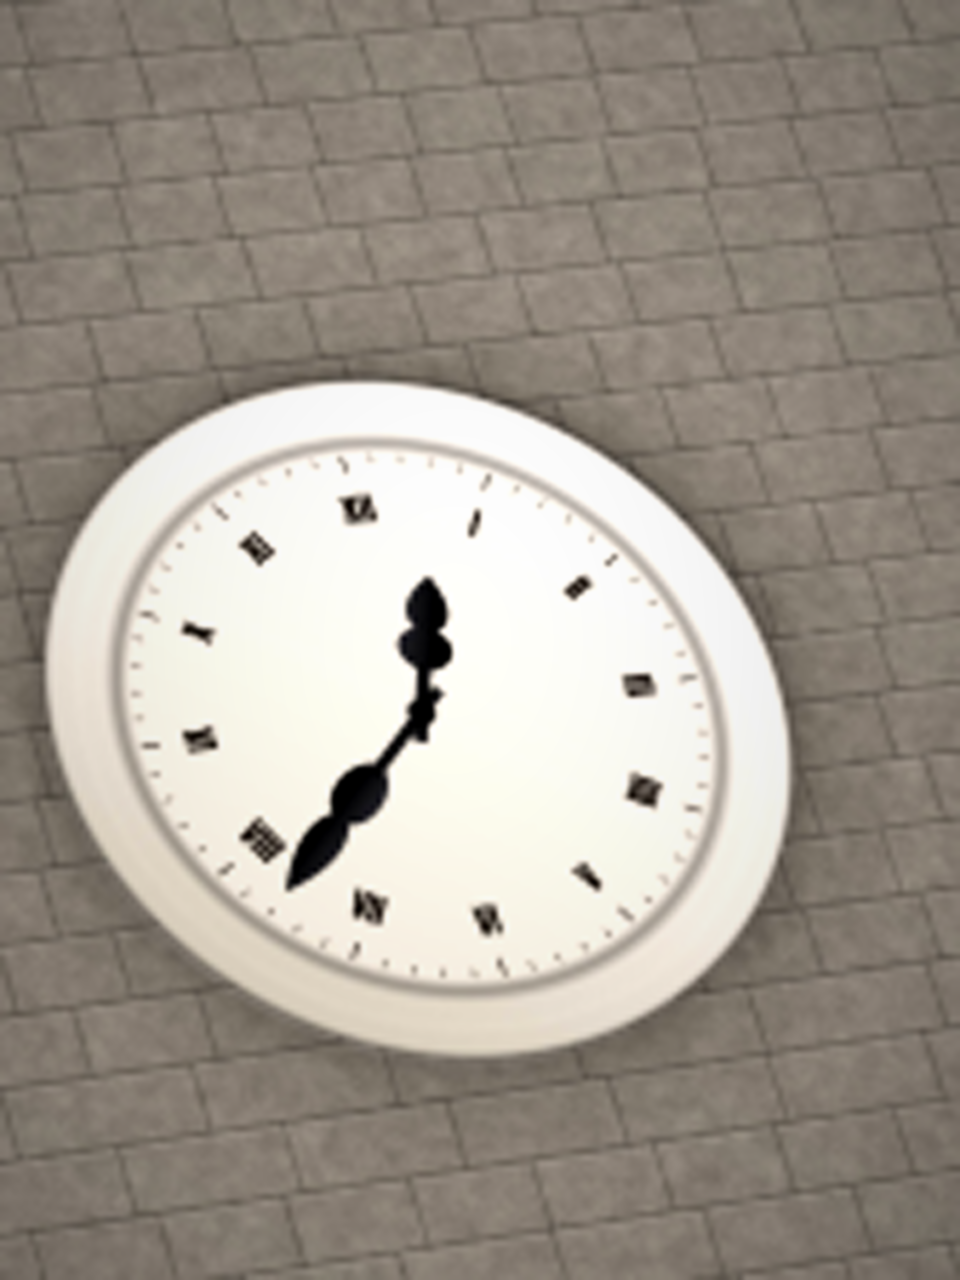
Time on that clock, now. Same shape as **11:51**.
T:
**12:38**
